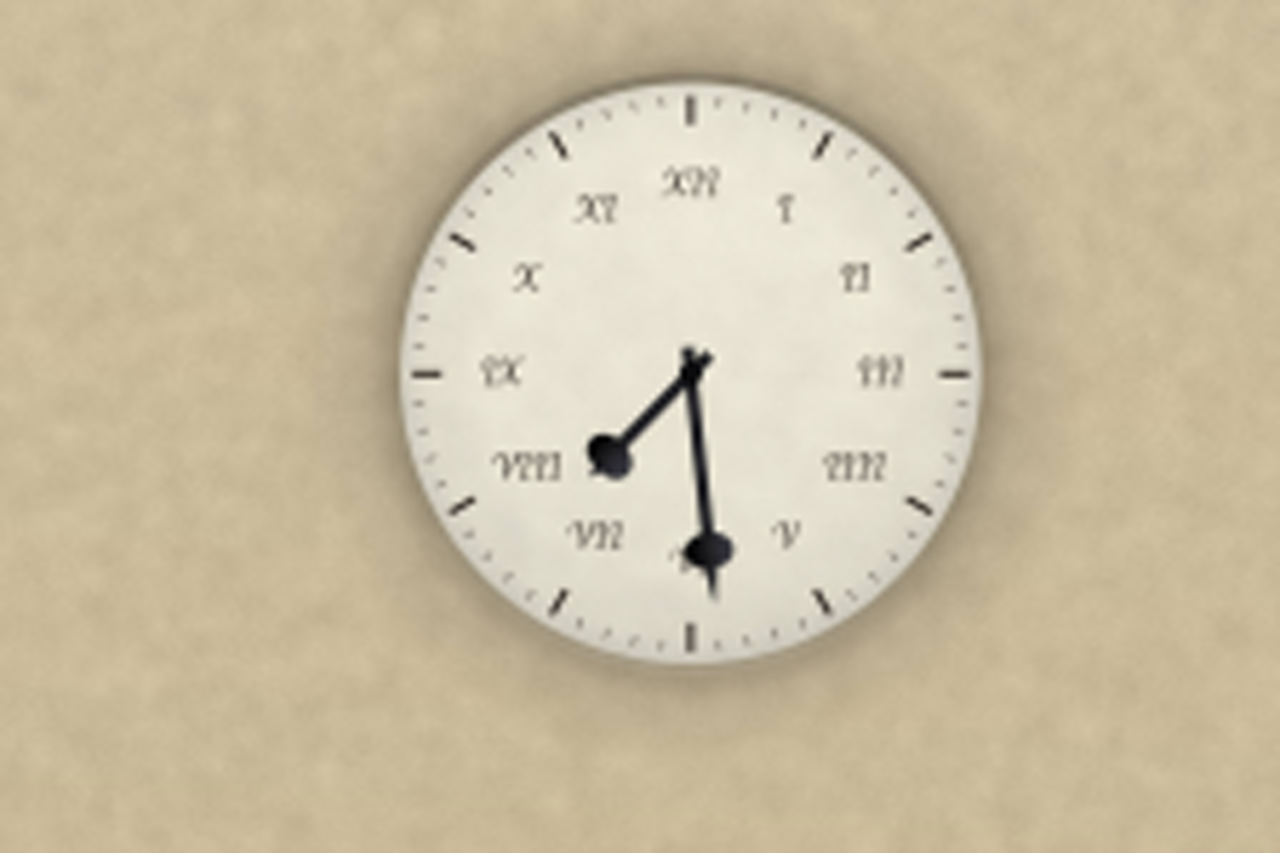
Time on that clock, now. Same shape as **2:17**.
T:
**7:29**
